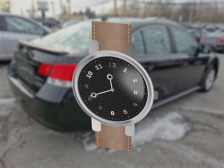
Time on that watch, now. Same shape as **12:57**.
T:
**11:41**
